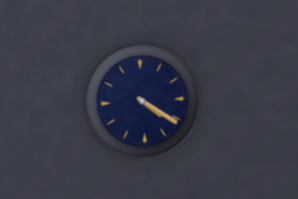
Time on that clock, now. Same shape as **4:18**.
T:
**4:21**
